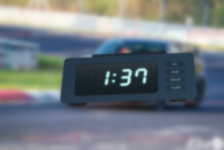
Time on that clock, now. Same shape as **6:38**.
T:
**1:37**
